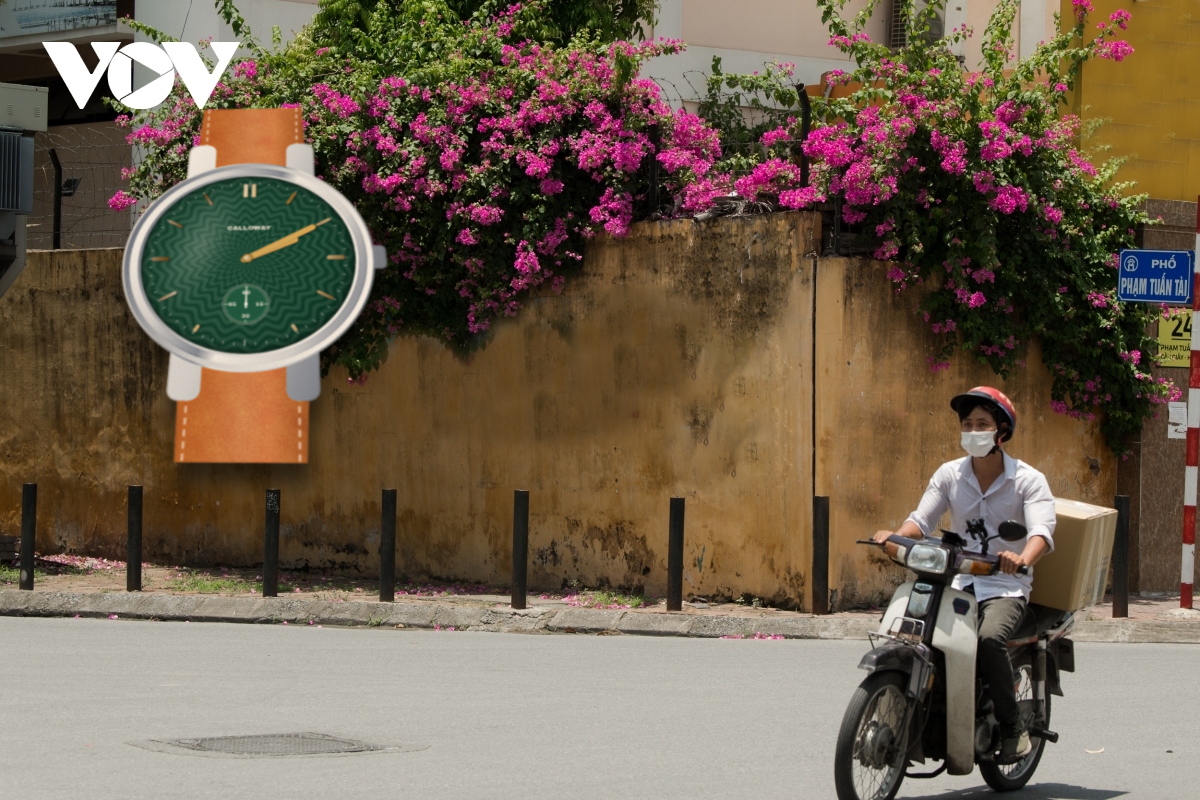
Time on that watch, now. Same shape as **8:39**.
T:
**2:10**
